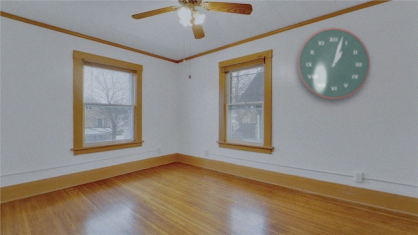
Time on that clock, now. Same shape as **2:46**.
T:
**1:03**
